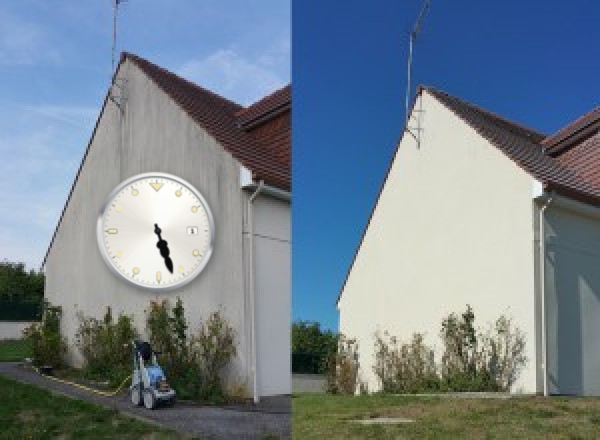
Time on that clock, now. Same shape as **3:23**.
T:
**5:27**
